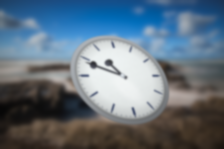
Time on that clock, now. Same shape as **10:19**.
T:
**10:49**
